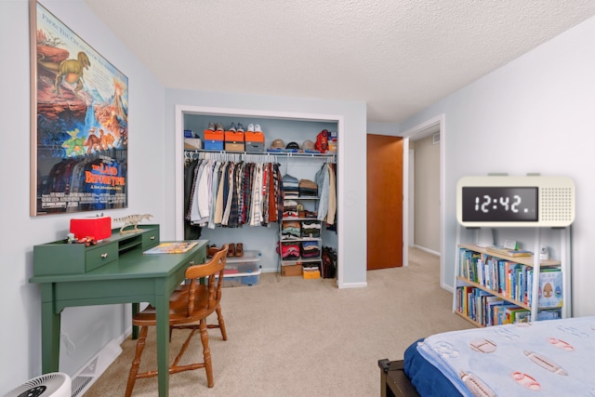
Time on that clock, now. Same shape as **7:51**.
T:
**12:42**
